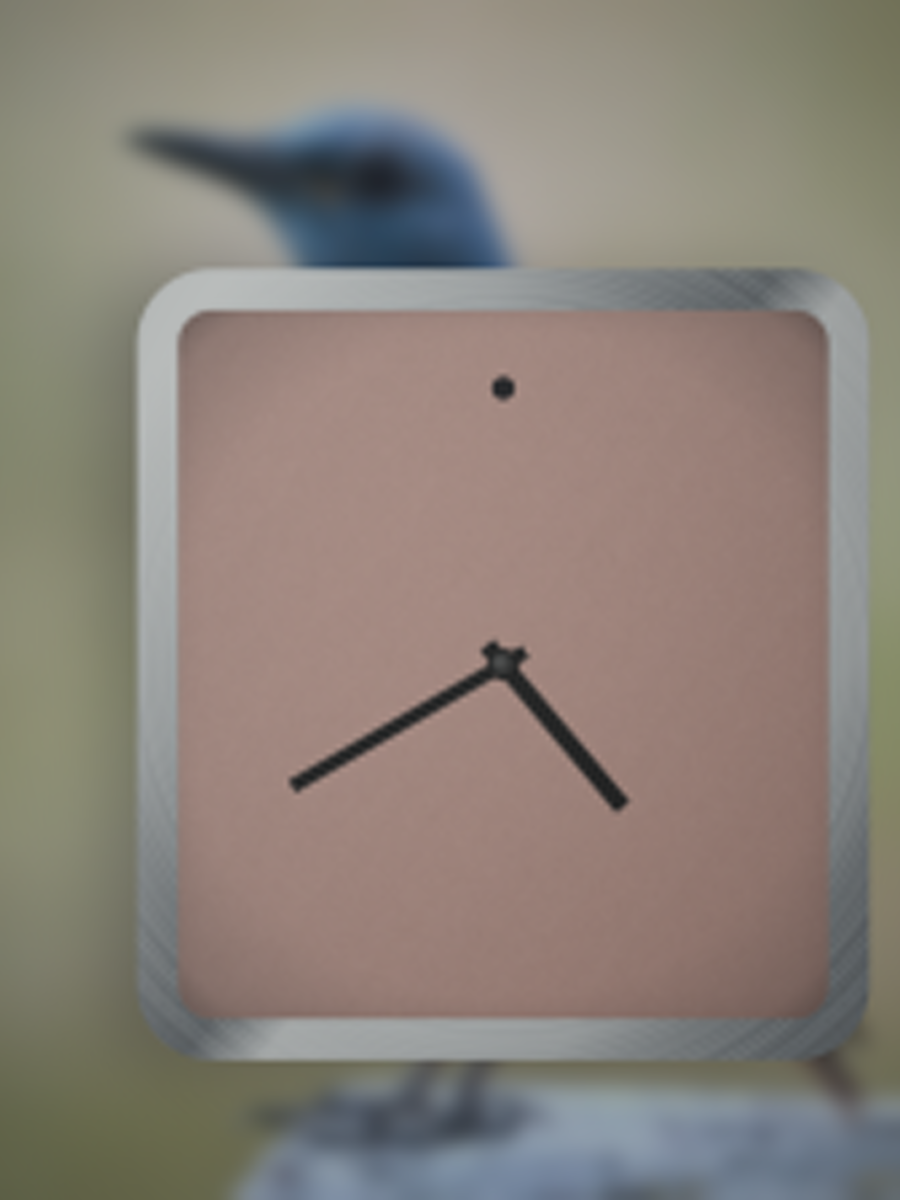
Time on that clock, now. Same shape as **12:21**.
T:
**4:40**
